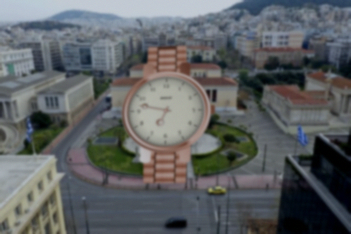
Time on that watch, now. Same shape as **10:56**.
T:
**6:47**
